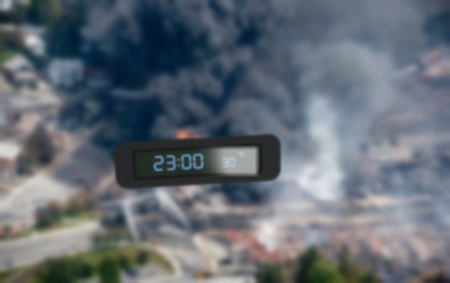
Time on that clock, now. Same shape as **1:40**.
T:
**23:00**
